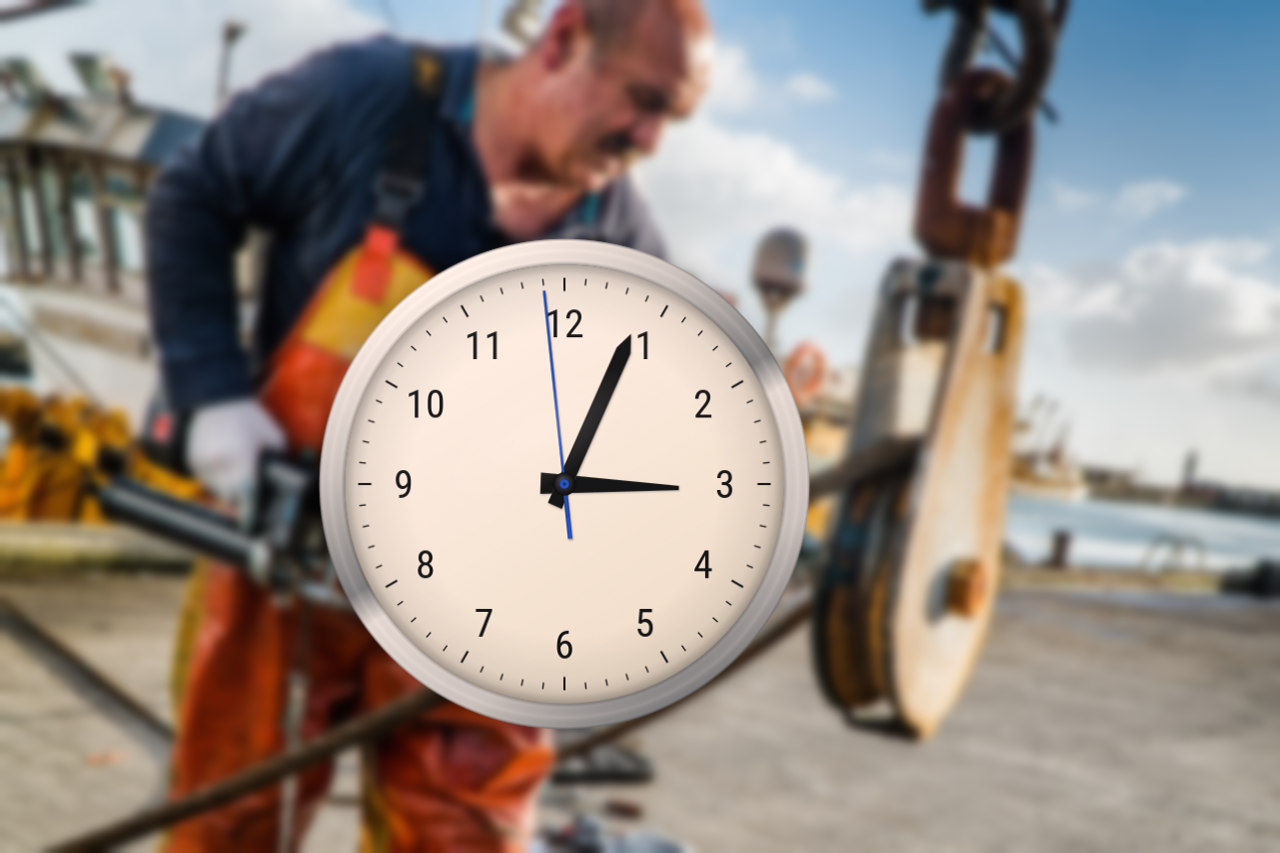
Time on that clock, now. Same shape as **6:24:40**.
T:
**3:03:59**
